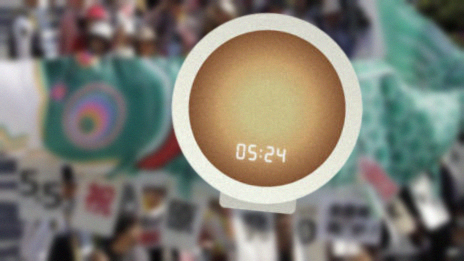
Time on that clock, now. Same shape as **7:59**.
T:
**5:24**
